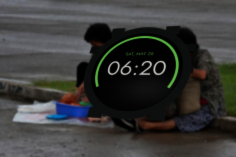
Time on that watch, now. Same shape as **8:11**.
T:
**6:20**
